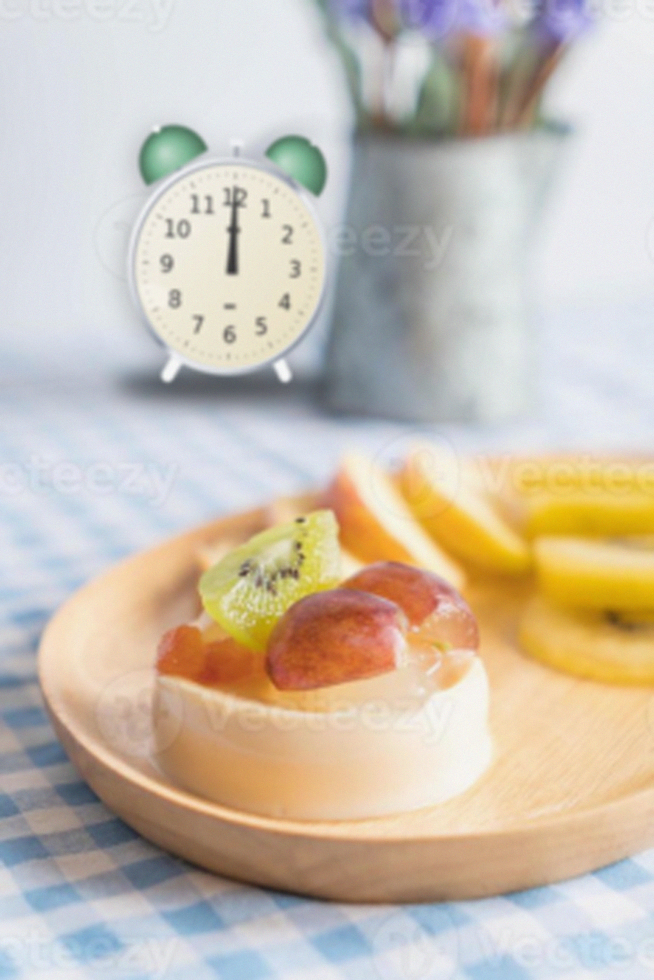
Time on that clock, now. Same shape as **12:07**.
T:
**12:00**
